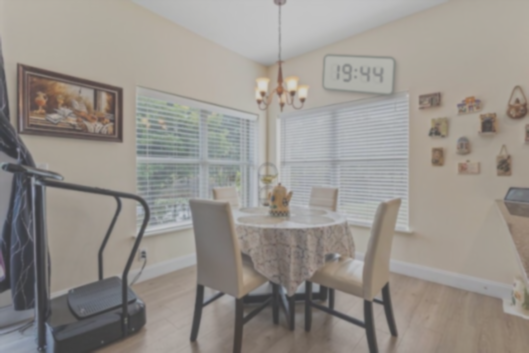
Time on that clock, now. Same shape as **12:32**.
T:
**19:44**
